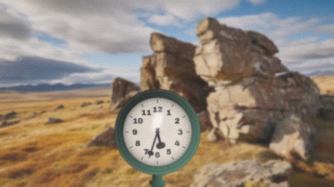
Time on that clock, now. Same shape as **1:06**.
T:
**5:33**
